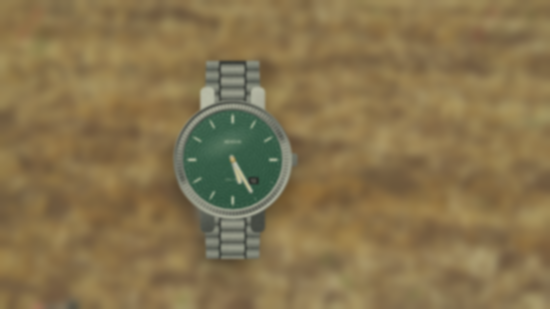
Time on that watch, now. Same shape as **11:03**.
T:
**5:25**
